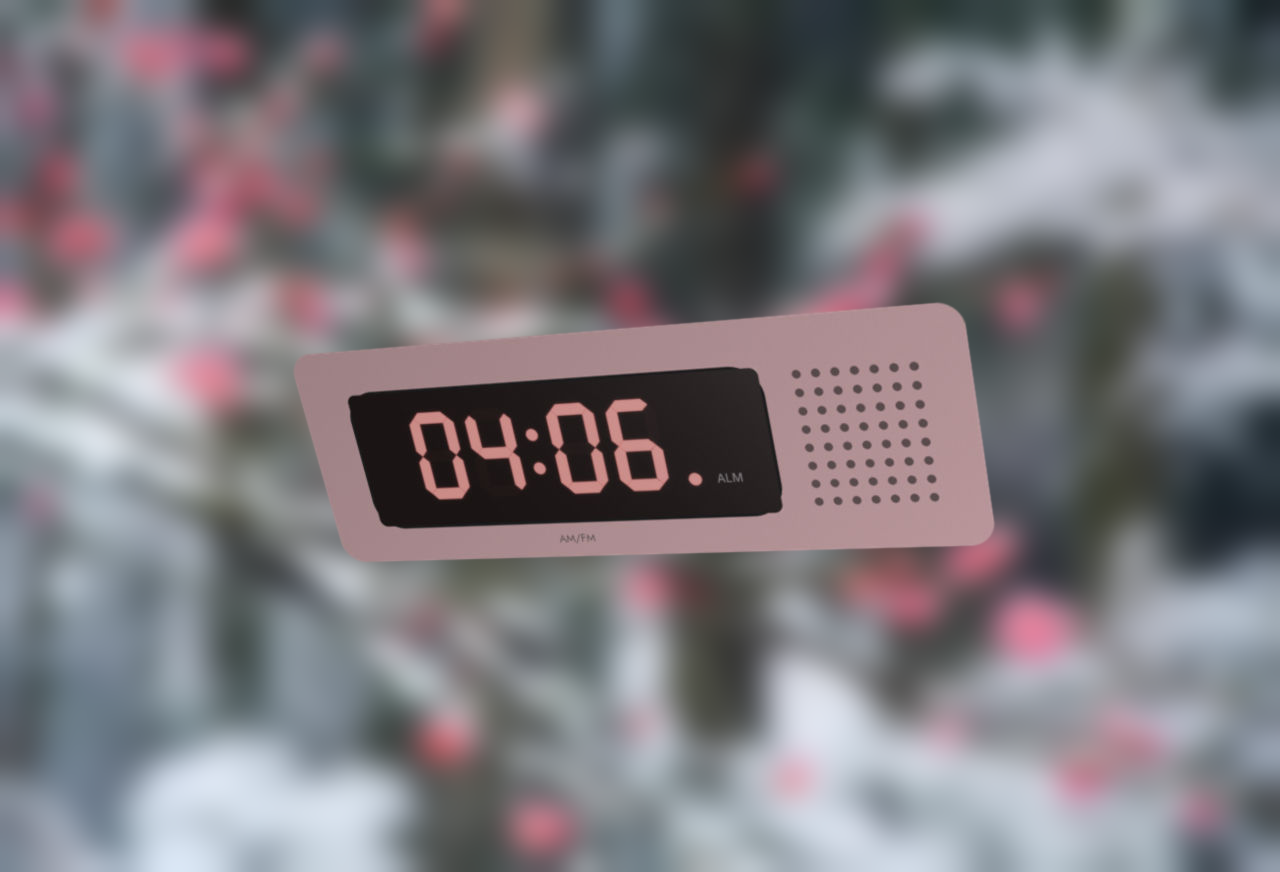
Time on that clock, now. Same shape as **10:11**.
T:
**4:06**
